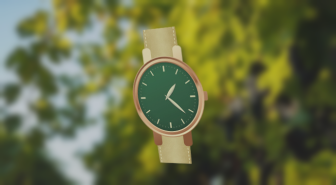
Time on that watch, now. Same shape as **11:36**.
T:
**1:22**
